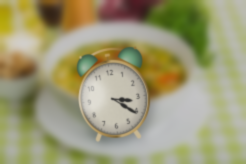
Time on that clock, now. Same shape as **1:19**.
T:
**3:21**
